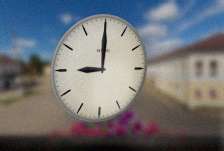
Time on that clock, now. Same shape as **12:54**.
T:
**9:00**
